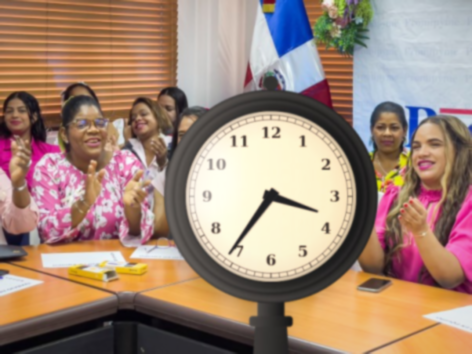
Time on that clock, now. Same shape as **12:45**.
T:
**3:36**
